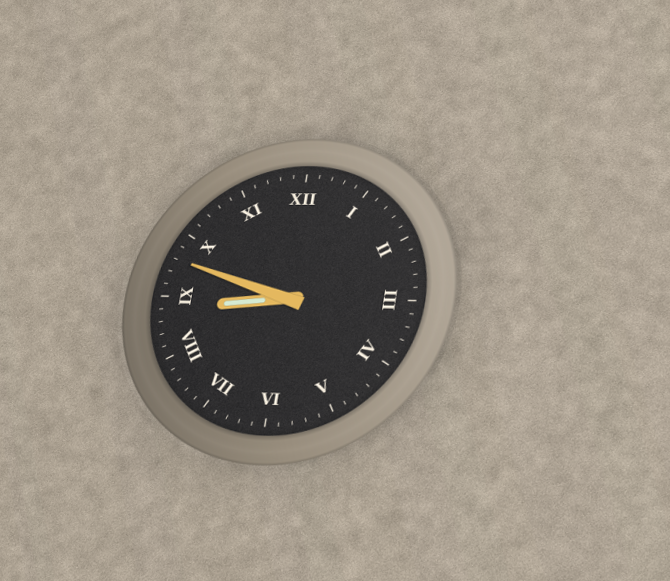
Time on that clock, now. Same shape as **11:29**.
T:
**8:48**
